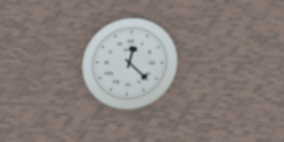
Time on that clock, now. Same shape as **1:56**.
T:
**12:22**
